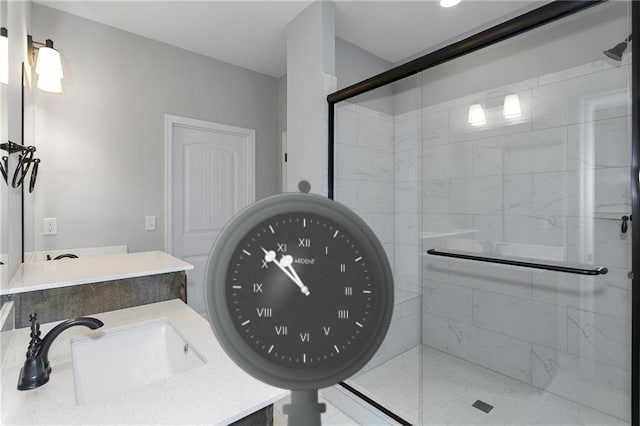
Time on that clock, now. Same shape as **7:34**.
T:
**10:52**
